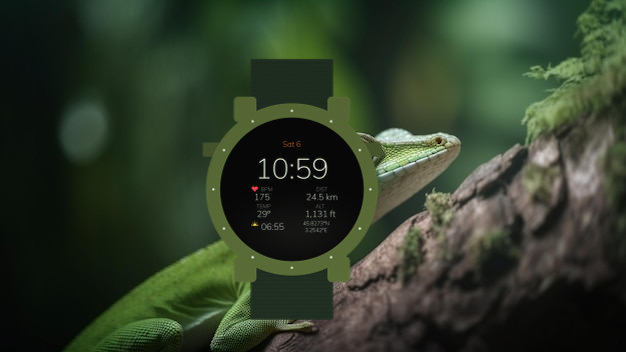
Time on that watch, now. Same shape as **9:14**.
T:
**10:59**
